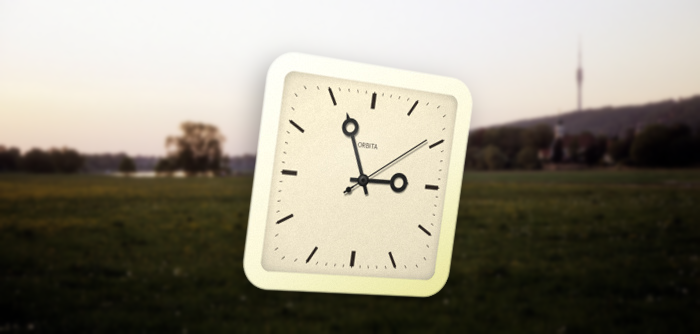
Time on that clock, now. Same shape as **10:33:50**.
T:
**2:56:09**
